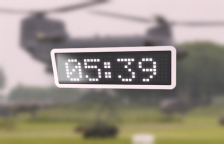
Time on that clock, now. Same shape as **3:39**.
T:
**5:39**
